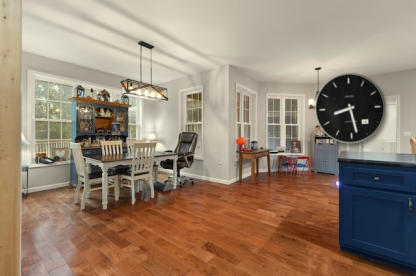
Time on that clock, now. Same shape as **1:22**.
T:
**8:28**
